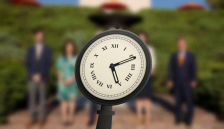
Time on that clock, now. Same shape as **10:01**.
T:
**5:11**
